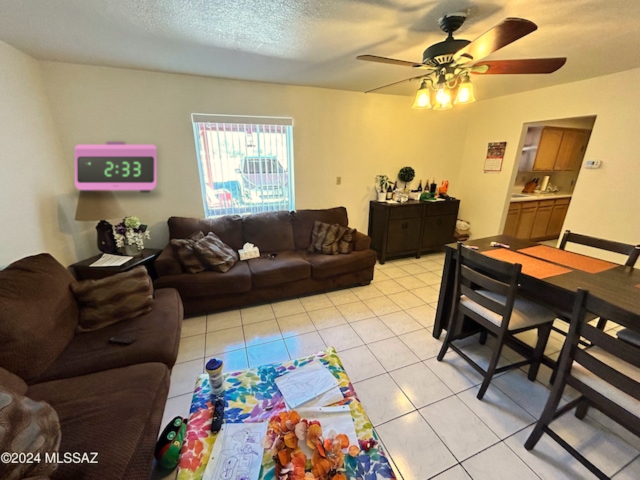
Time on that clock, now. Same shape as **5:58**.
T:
**2:33**
